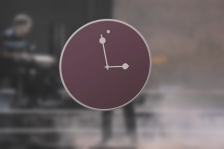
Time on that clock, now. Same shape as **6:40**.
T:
**2:58**
